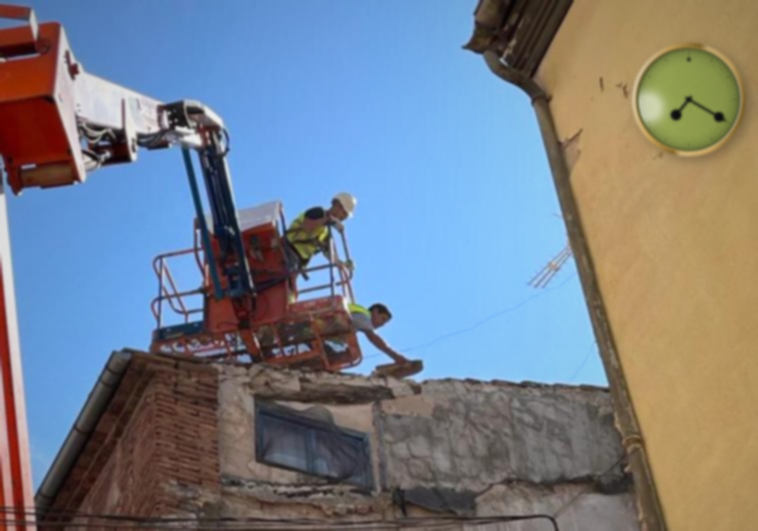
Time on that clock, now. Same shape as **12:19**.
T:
**7:20**
